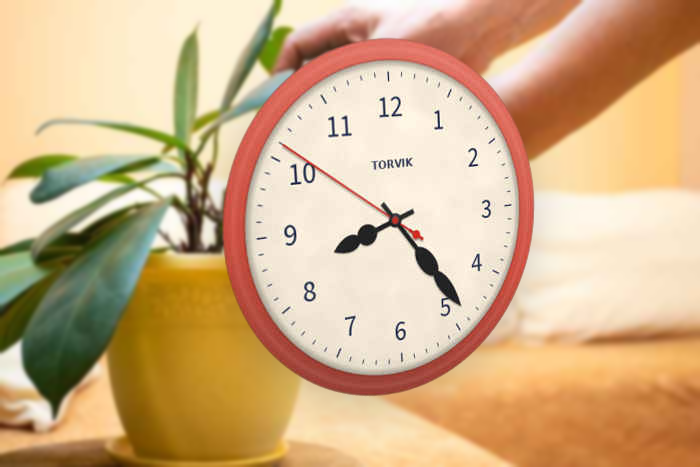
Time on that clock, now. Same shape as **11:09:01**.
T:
**8:23:51**
